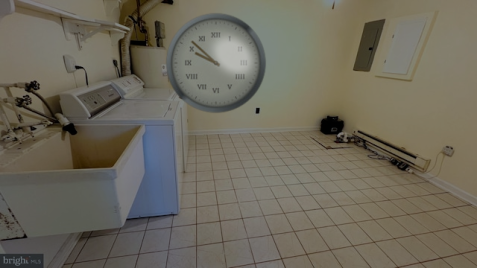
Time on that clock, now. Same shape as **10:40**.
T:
**9:52**
